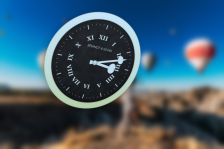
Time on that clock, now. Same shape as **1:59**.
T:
**3:12**
